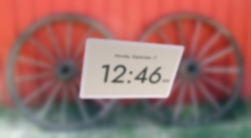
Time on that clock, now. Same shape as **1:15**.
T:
**12:46**
